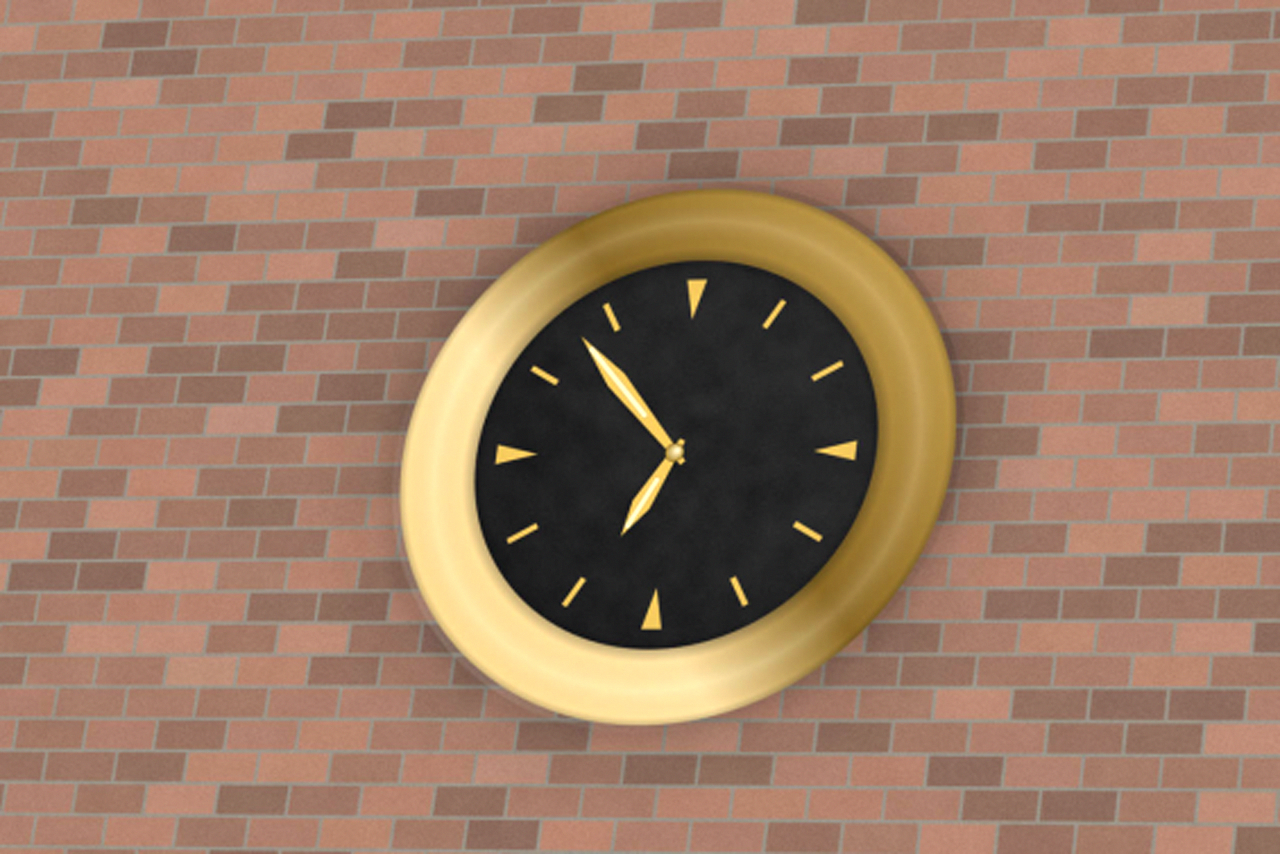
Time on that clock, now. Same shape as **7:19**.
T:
**6:53**
